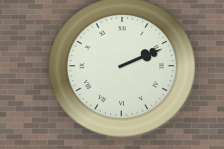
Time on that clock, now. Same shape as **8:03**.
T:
**2:11**
